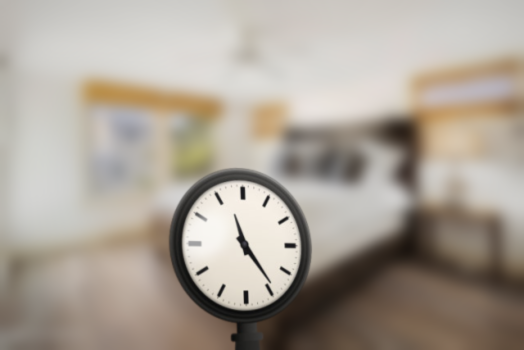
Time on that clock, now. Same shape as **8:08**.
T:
**11:24**
